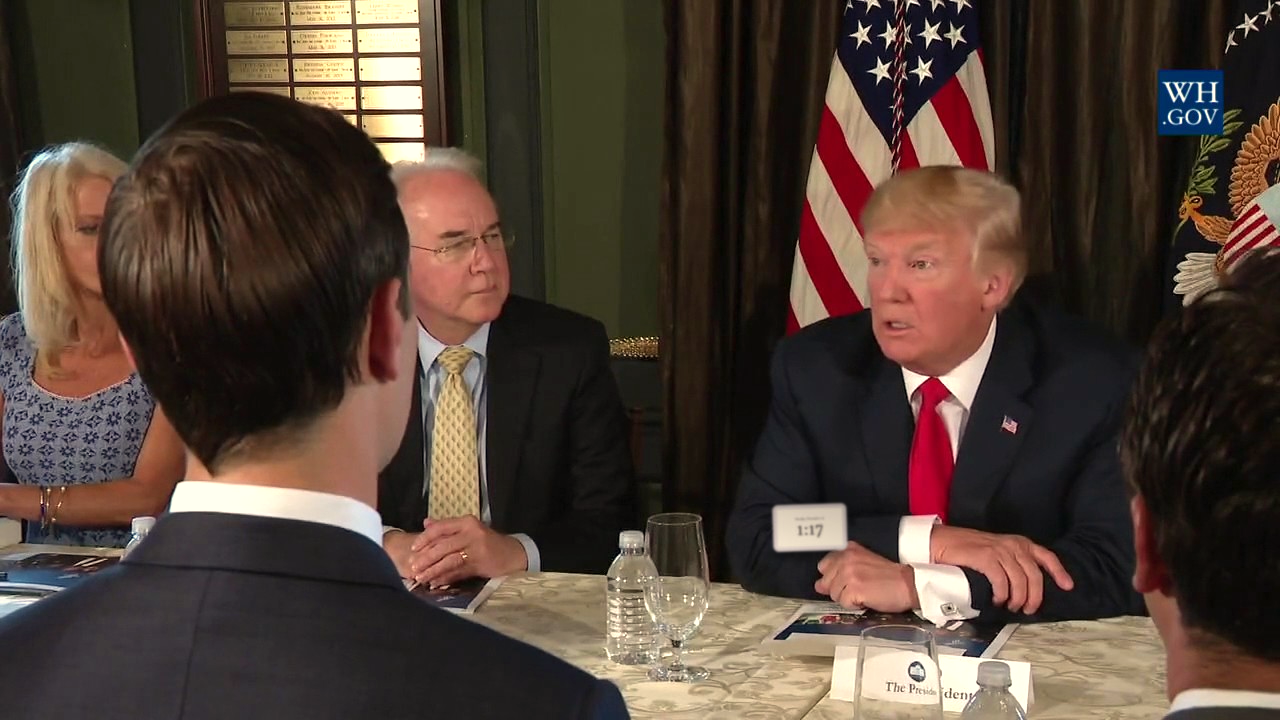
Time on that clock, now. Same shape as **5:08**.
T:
**1:17**
